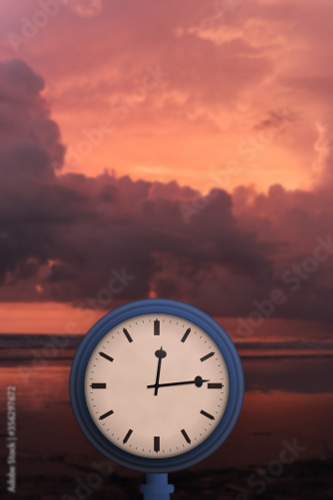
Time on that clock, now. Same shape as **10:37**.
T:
**12:14**
